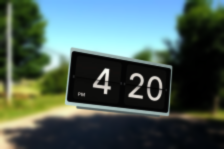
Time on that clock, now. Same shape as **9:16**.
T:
**4:20**
